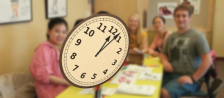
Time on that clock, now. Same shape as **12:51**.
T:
**12:03**
